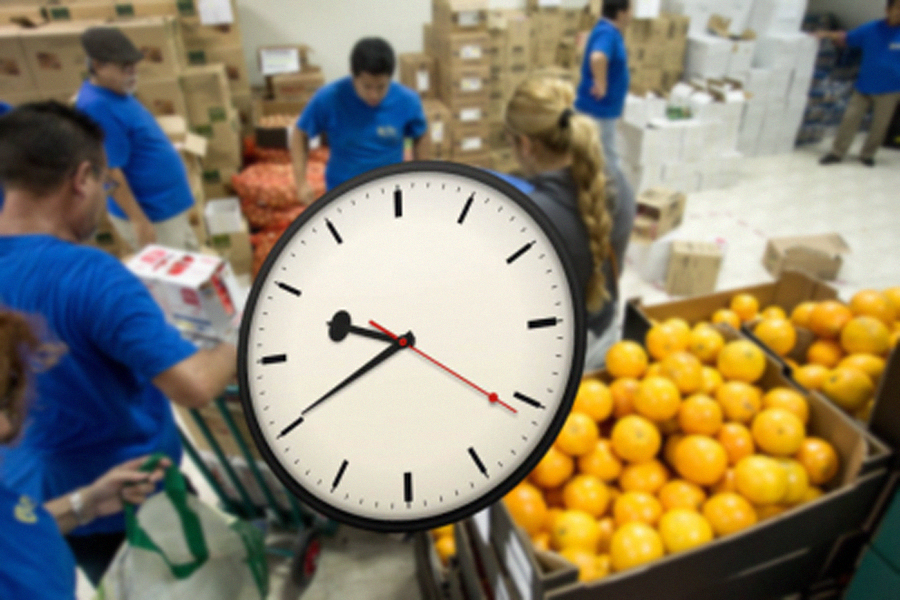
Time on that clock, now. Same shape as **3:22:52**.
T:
**9:40:21**
